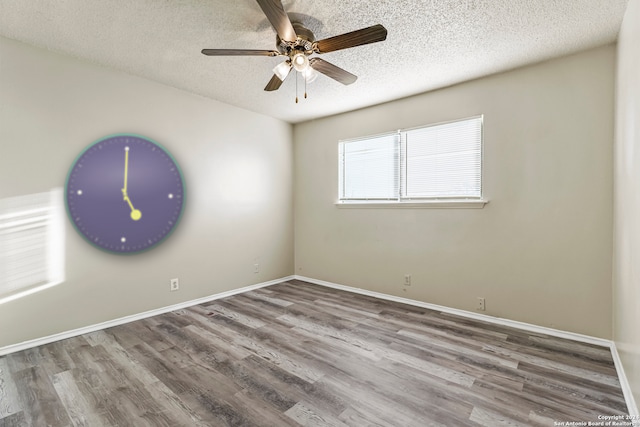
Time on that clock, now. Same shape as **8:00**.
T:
**5:00**
